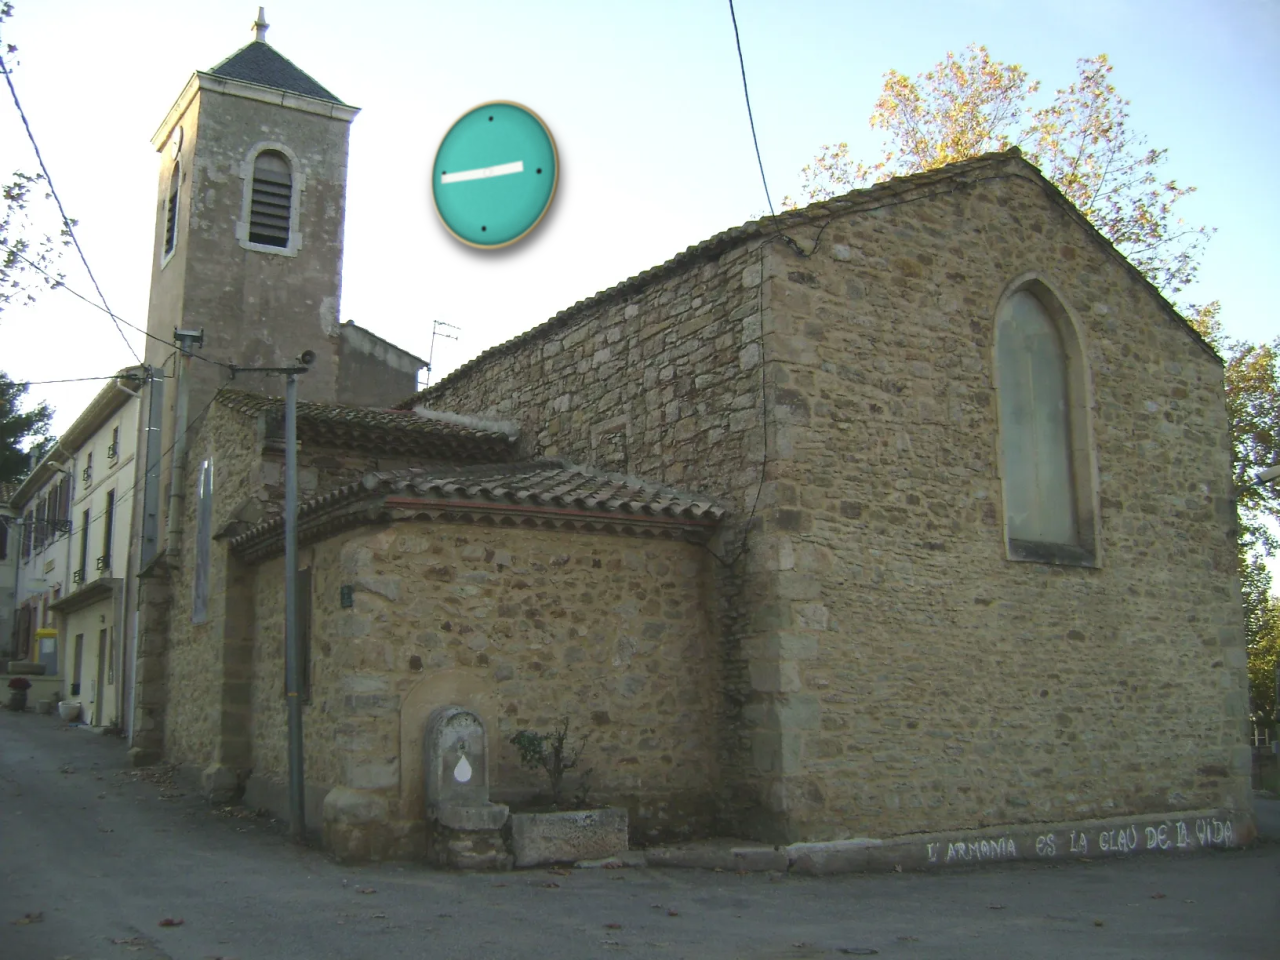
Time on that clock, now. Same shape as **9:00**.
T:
**2:44**
